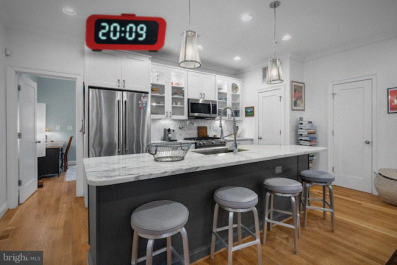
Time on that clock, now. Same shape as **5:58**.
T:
**20:09**
